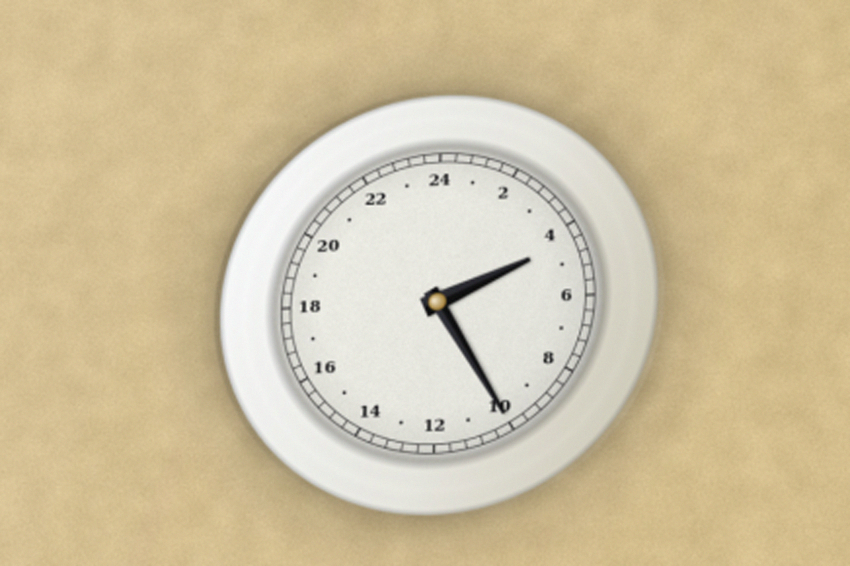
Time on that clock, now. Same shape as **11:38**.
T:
**4:25**
